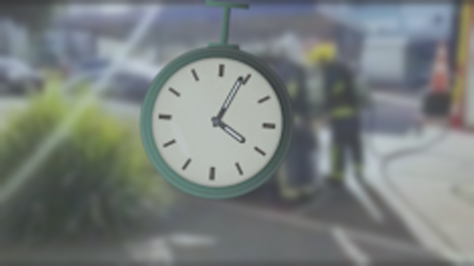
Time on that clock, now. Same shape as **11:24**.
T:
**4:04**
